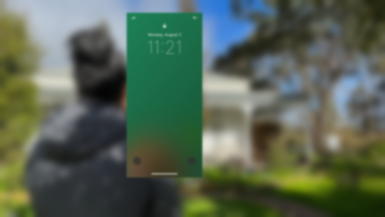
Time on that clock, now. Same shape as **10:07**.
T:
**11:21**
